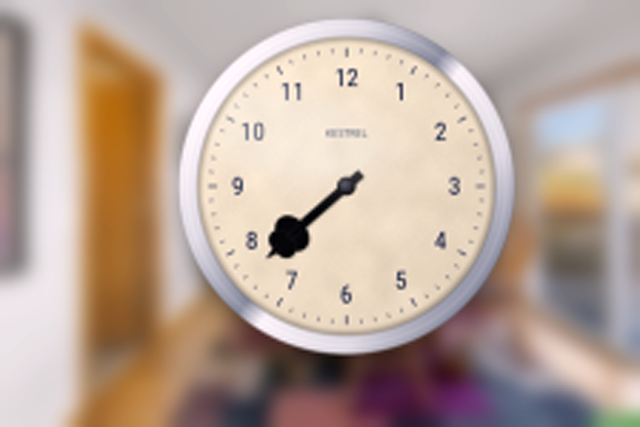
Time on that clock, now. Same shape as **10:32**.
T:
**7:38**
